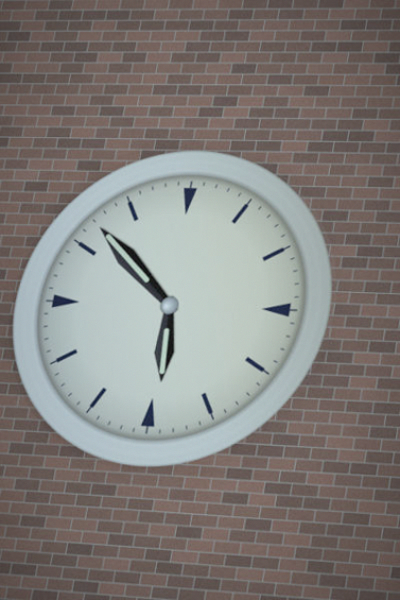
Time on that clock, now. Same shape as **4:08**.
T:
**5:52**
